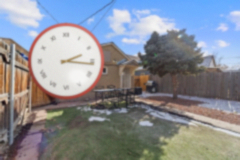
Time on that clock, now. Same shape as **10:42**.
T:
**2:16**
